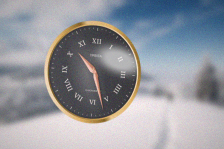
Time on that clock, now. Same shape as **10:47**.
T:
**10:27**
